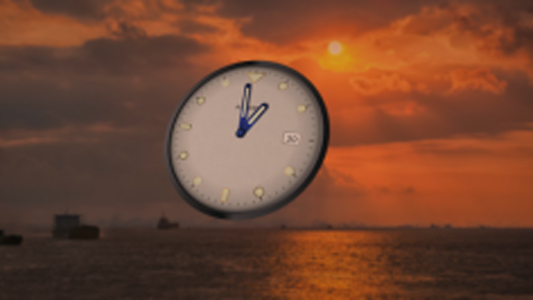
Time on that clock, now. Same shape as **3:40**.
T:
**12:59**
